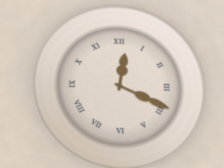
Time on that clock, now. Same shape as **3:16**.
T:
**12:19**
